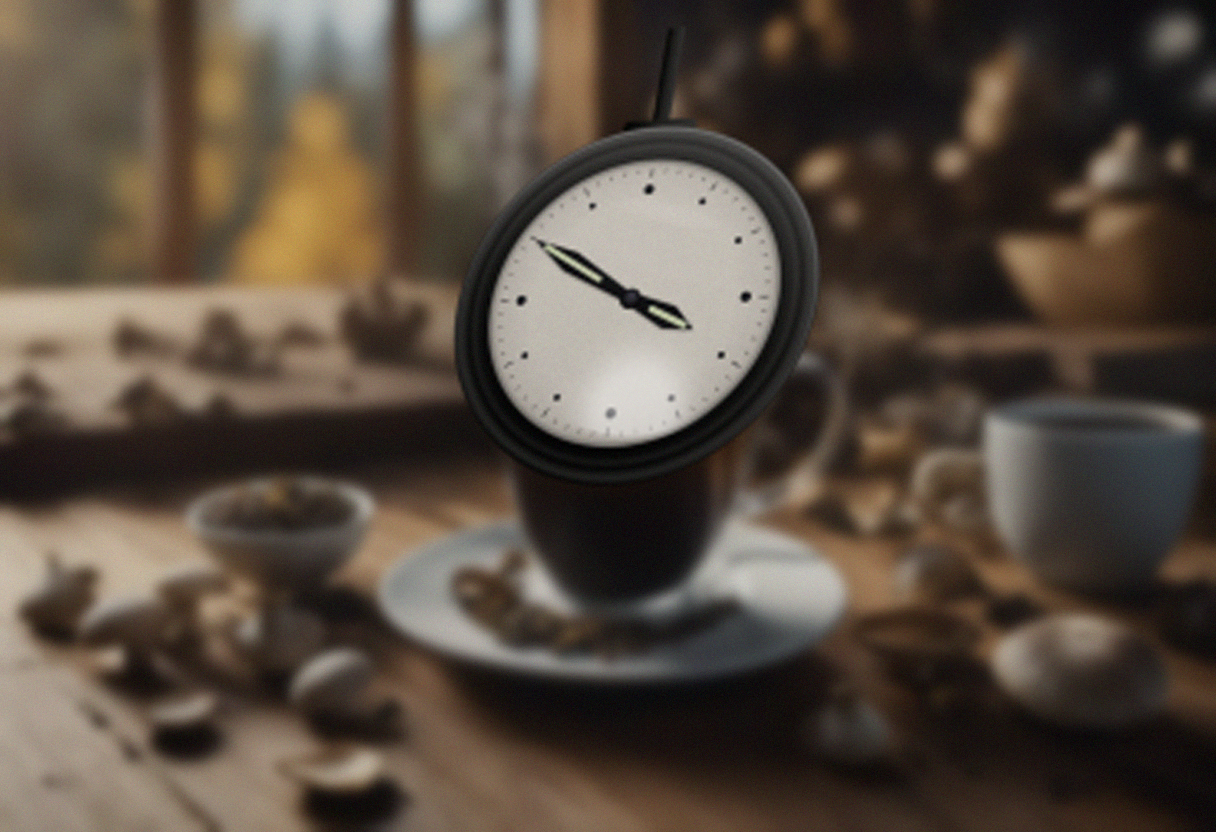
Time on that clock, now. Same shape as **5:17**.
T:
**3:50**
